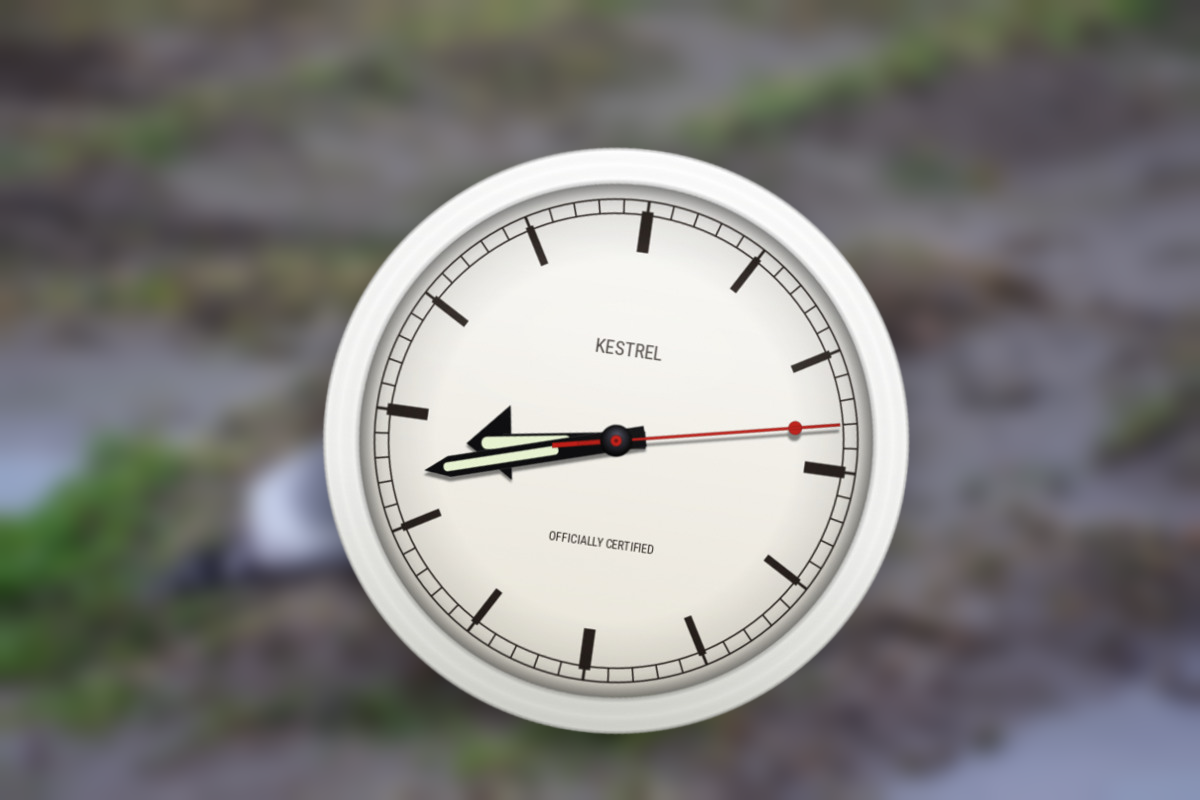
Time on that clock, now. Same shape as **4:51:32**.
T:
**8:42:13**
